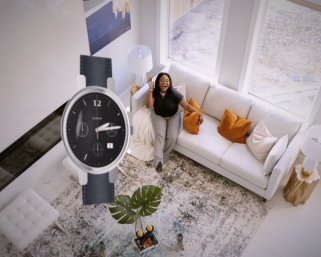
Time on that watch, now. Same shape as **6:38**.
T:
**2:14**
